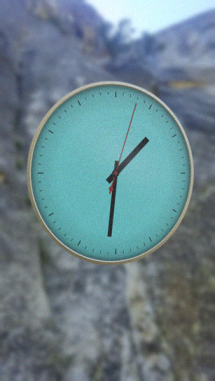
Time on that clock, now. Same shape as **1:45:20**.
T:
**1:31:03**
